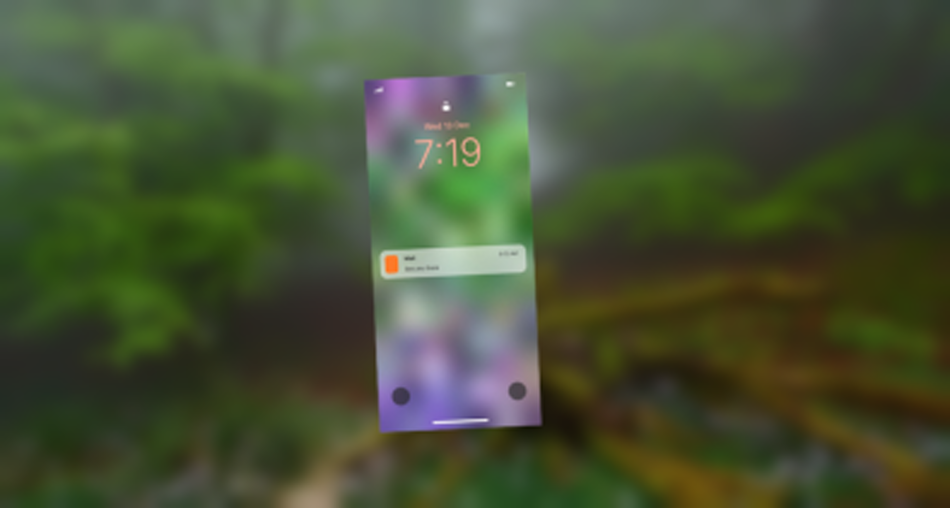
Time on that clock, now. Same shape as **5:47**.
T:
**7:19**
